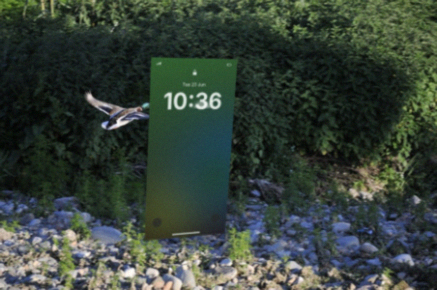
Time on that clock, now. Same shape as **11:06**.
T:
**10:36**
